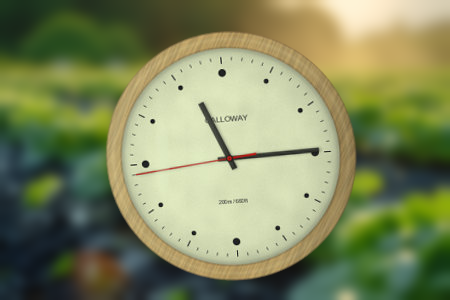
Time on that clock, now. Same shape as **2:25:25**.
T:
**11:14:44**
